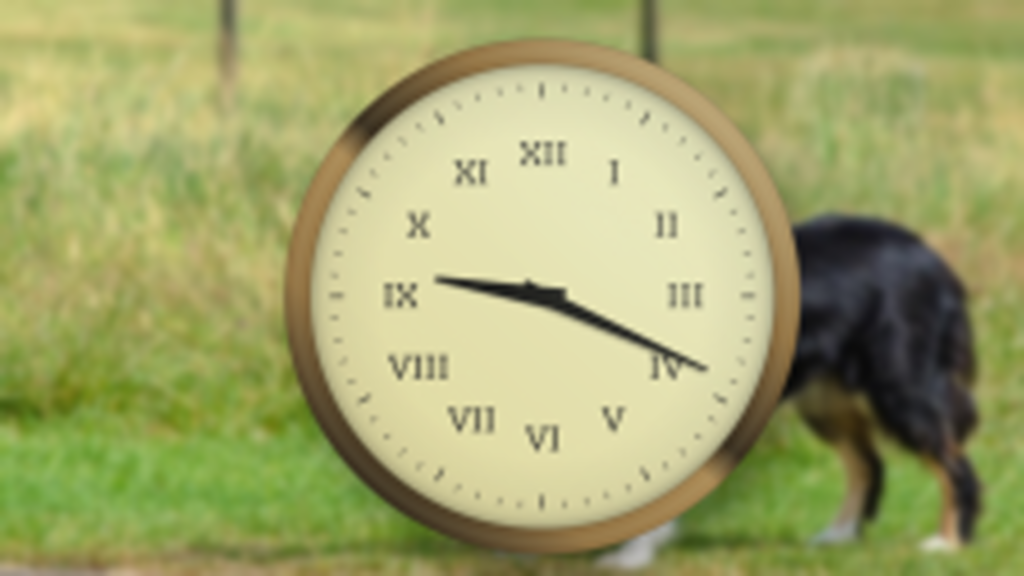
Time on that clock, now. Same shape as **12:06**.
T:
**9:19**
